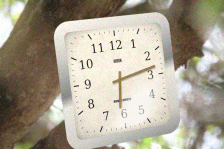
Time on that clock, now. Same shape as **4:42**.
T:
**6:13**
